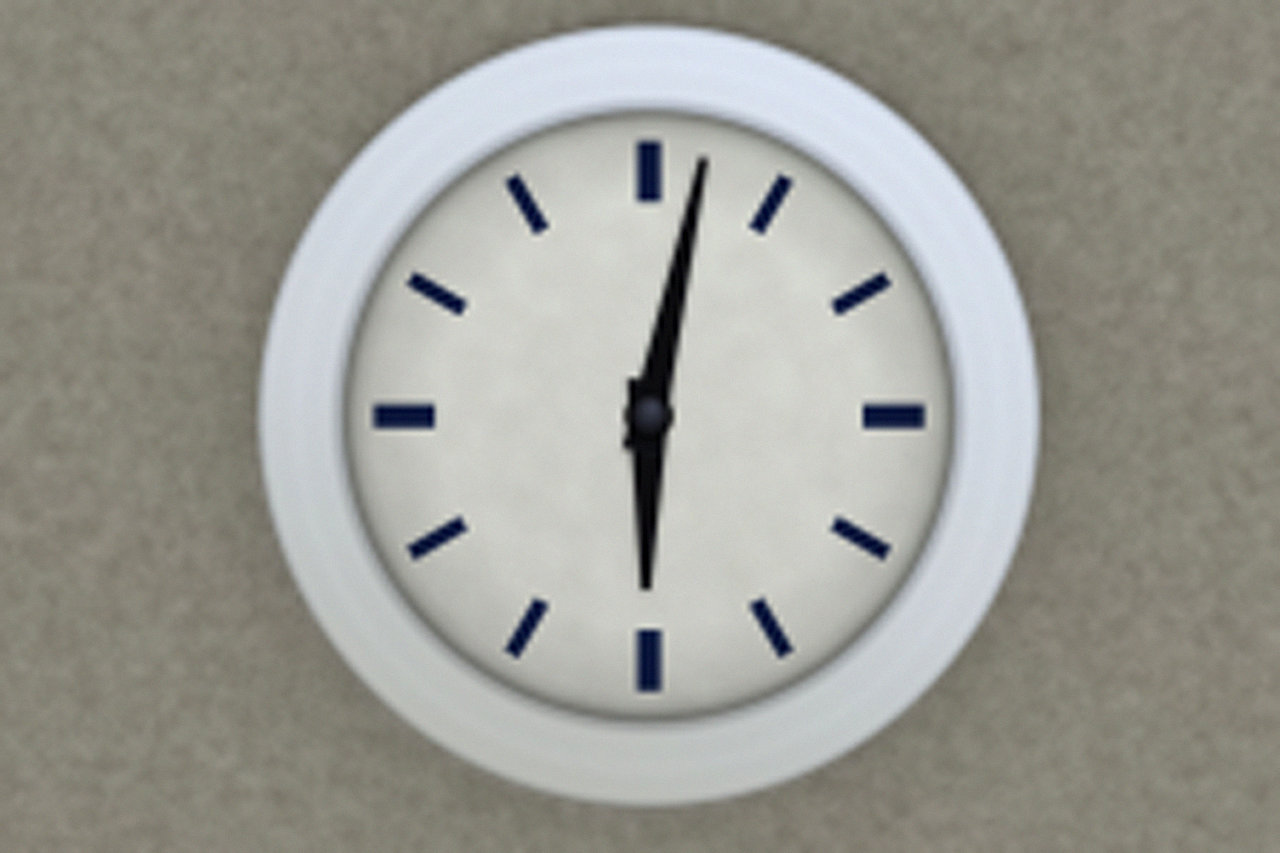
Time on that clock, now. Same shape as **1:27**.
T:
**6:02**
